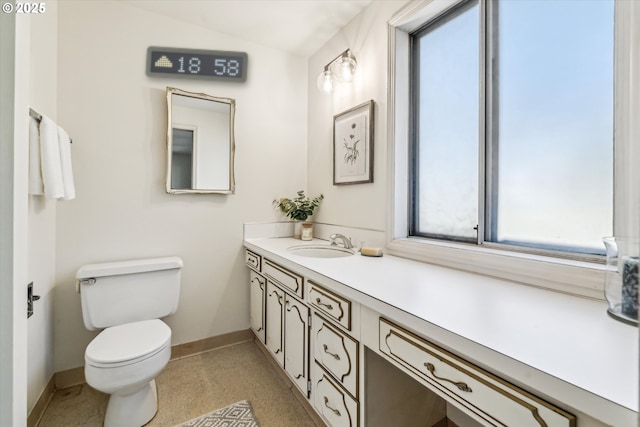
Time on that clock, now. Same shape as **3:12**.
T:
**18:58**
